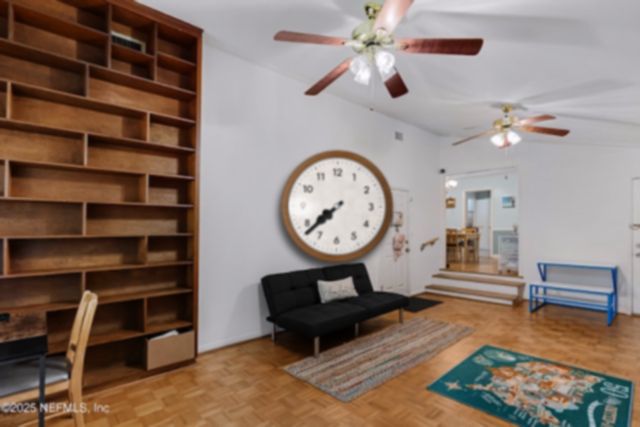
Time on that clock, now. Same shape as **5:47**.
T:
**7:38**
